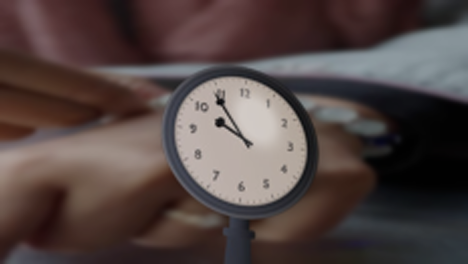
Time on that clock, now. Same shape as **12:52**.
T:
**9:54**
